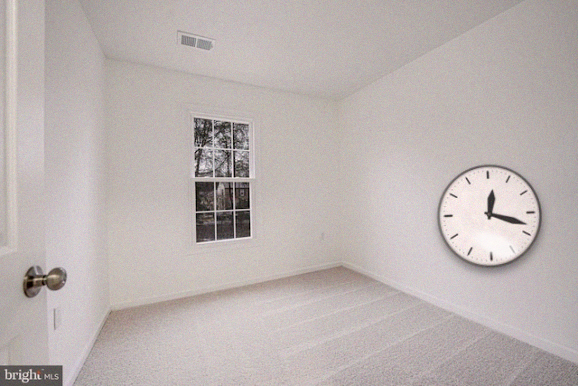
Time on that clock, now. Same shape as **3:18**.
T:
**12:18**
